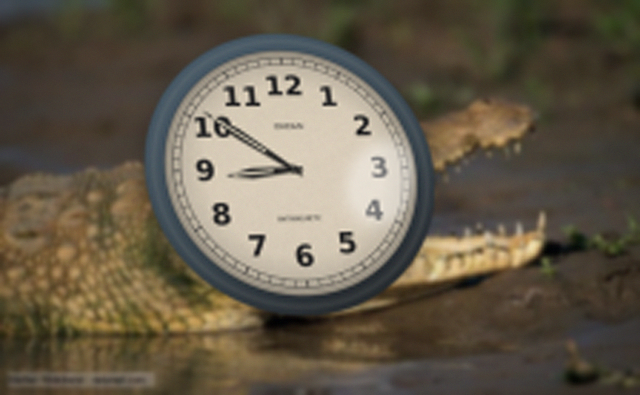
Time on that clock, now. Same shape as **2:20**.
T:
**8:51**
